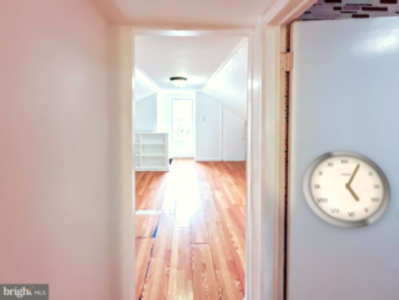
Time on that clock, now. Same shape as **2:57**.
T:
**5:05**
